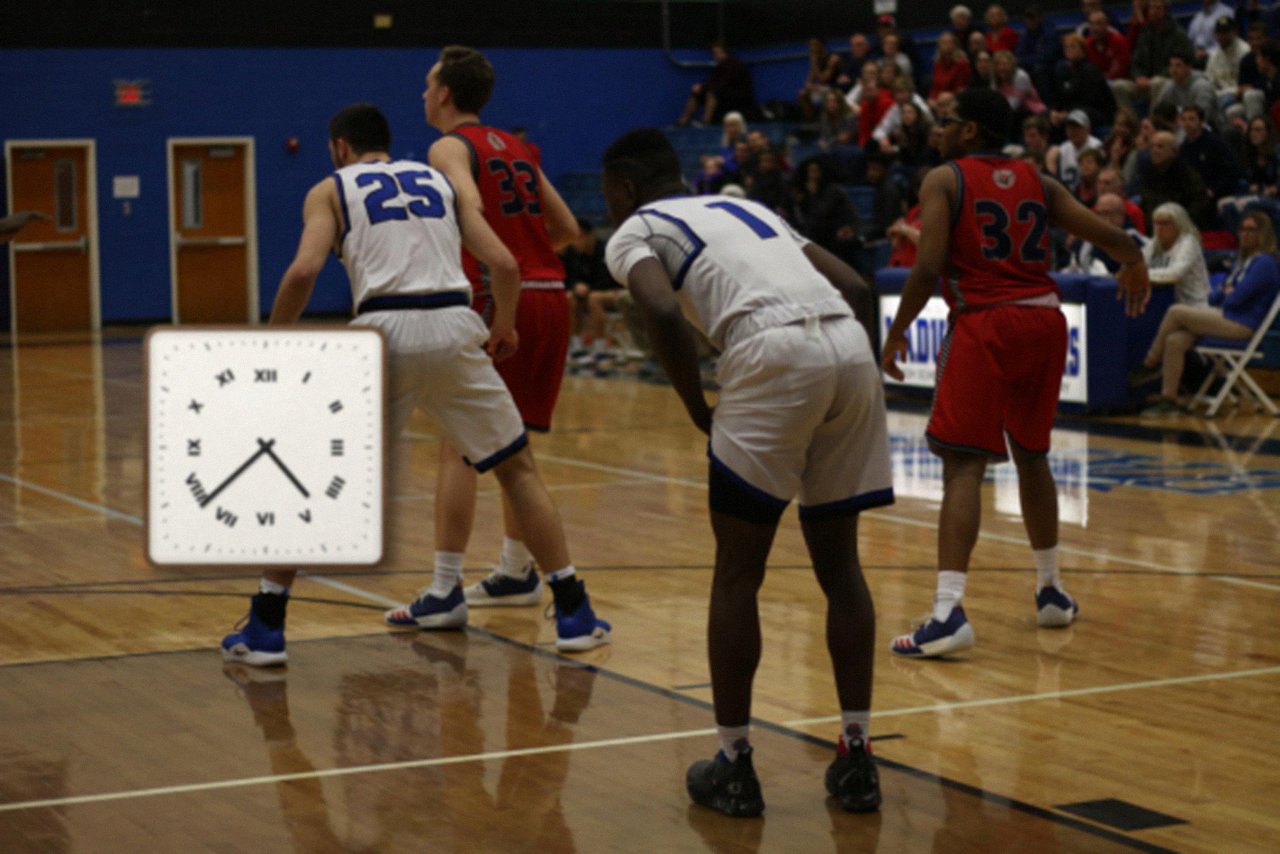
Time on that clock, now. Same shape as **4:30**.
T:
**4:38**
